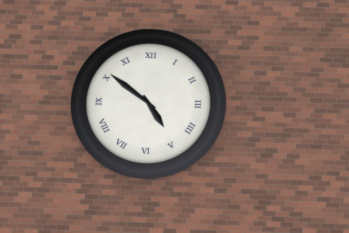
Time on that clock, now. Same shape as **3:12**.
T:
**4:51**
